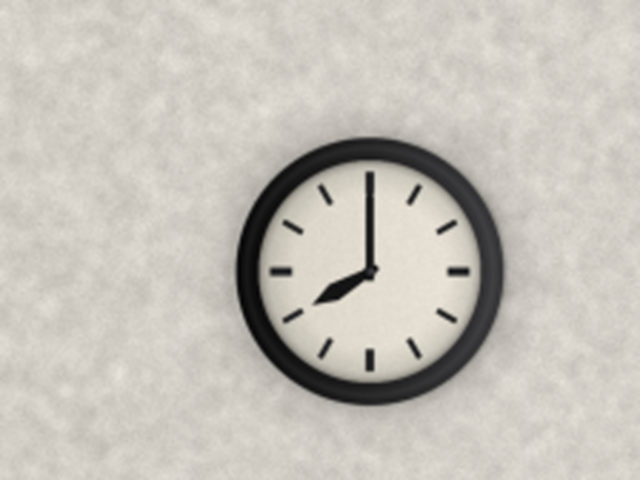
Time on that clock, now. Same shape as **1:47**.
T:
**8:00**
